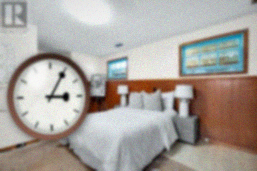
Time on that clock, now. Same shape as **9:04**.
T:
**3:05**
